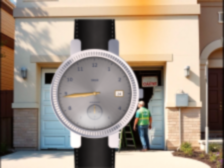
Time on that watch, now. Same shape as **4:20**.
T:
**8:44**
